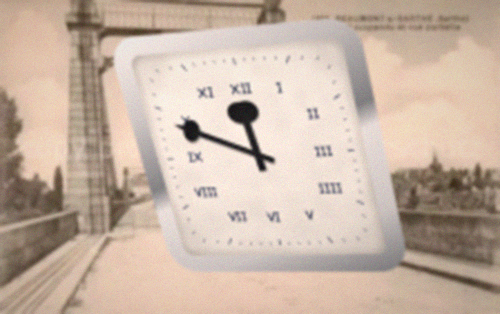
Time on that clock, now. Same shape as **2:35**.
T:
**11:49**
